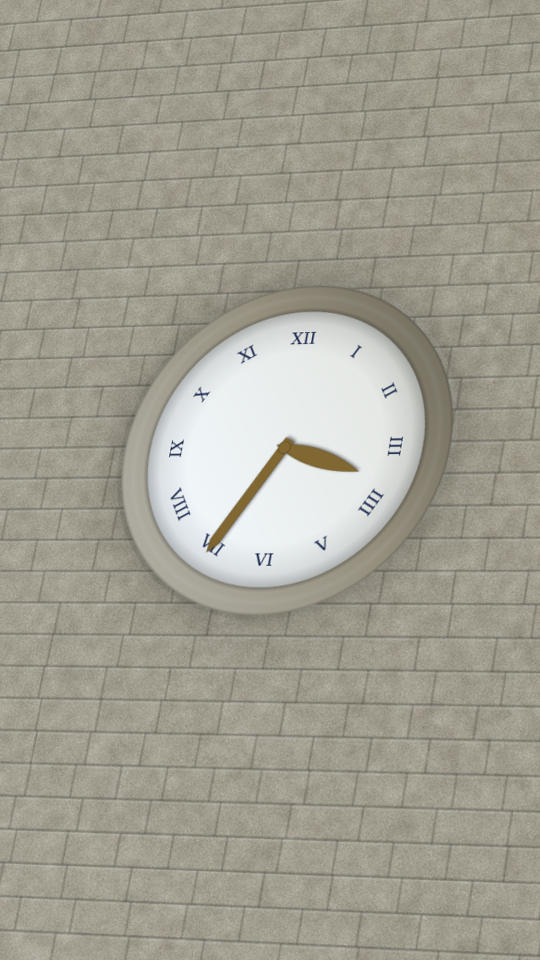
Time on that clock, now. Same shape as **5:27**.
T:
**3:35**
